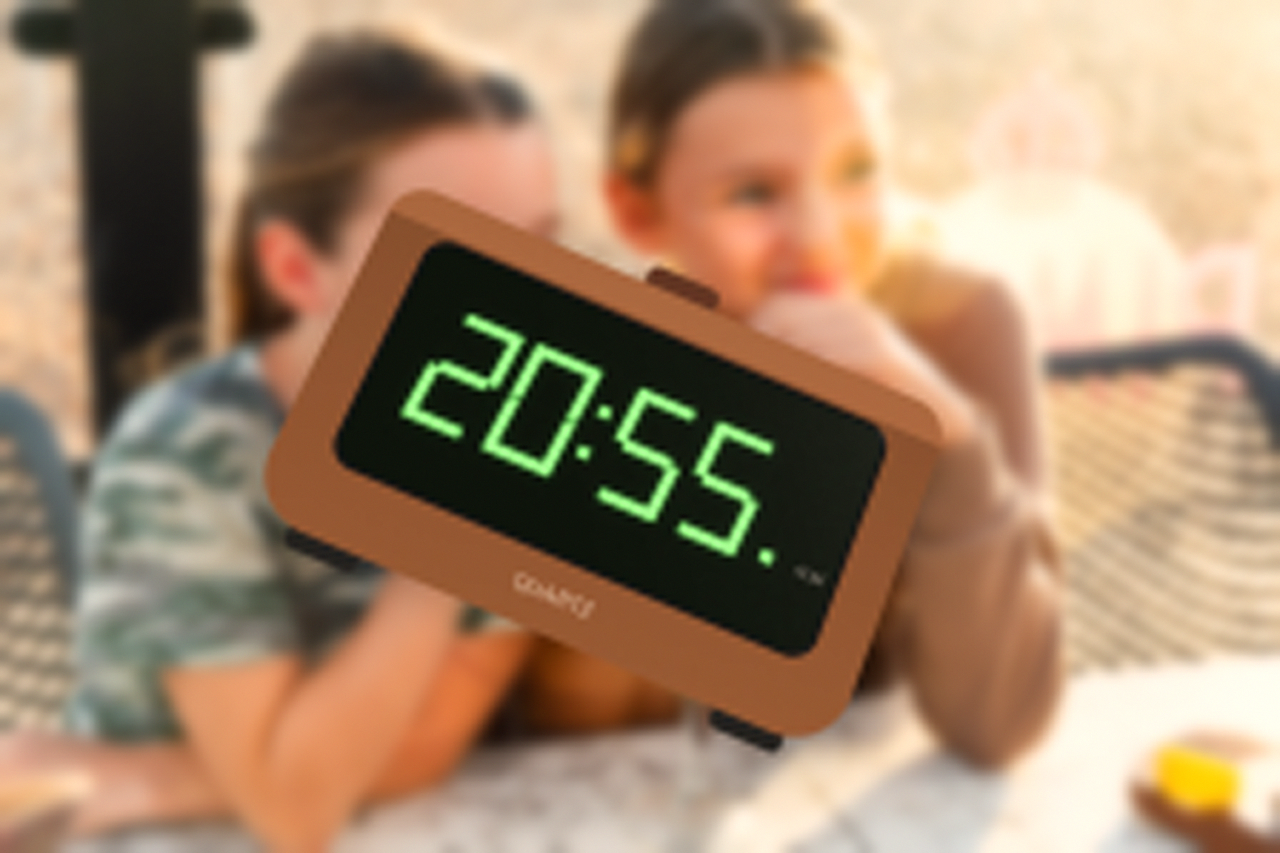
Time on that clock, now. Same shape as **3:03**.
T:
**20:55**
